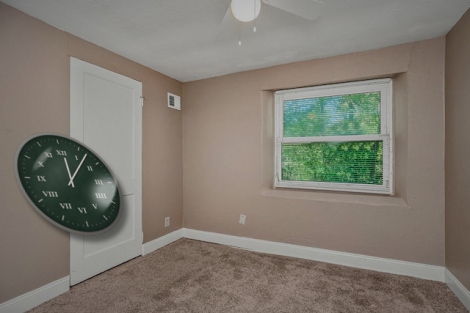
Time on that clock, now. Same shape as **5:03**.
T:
**12:07**
